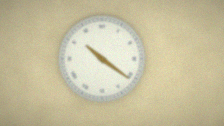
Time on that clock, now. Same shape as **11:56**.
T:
**10:21**
